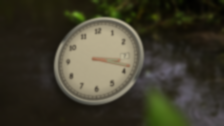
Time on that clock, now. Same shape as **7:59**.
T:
**3:18**
